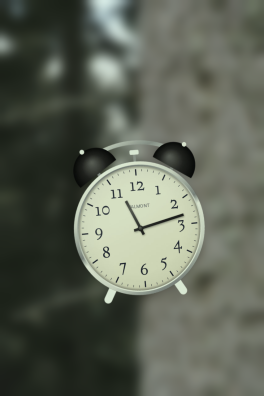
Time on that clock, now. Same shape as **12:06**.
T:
**11:13**
